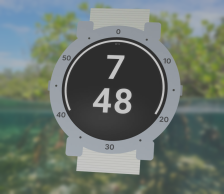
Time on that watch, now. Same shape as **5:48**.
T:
**7:48**
